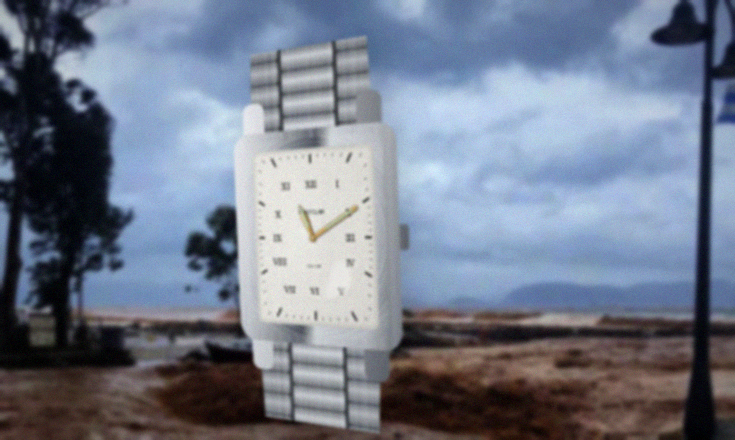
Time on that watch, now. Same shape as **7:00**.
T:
**11:10**
